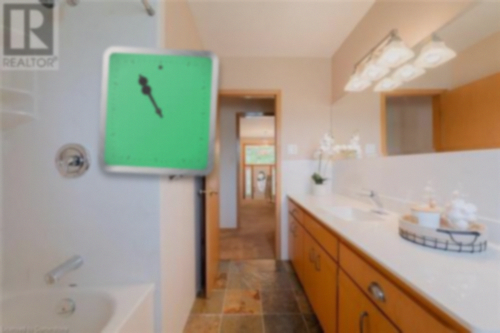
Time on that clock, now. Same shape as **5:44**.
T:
**10:55**
